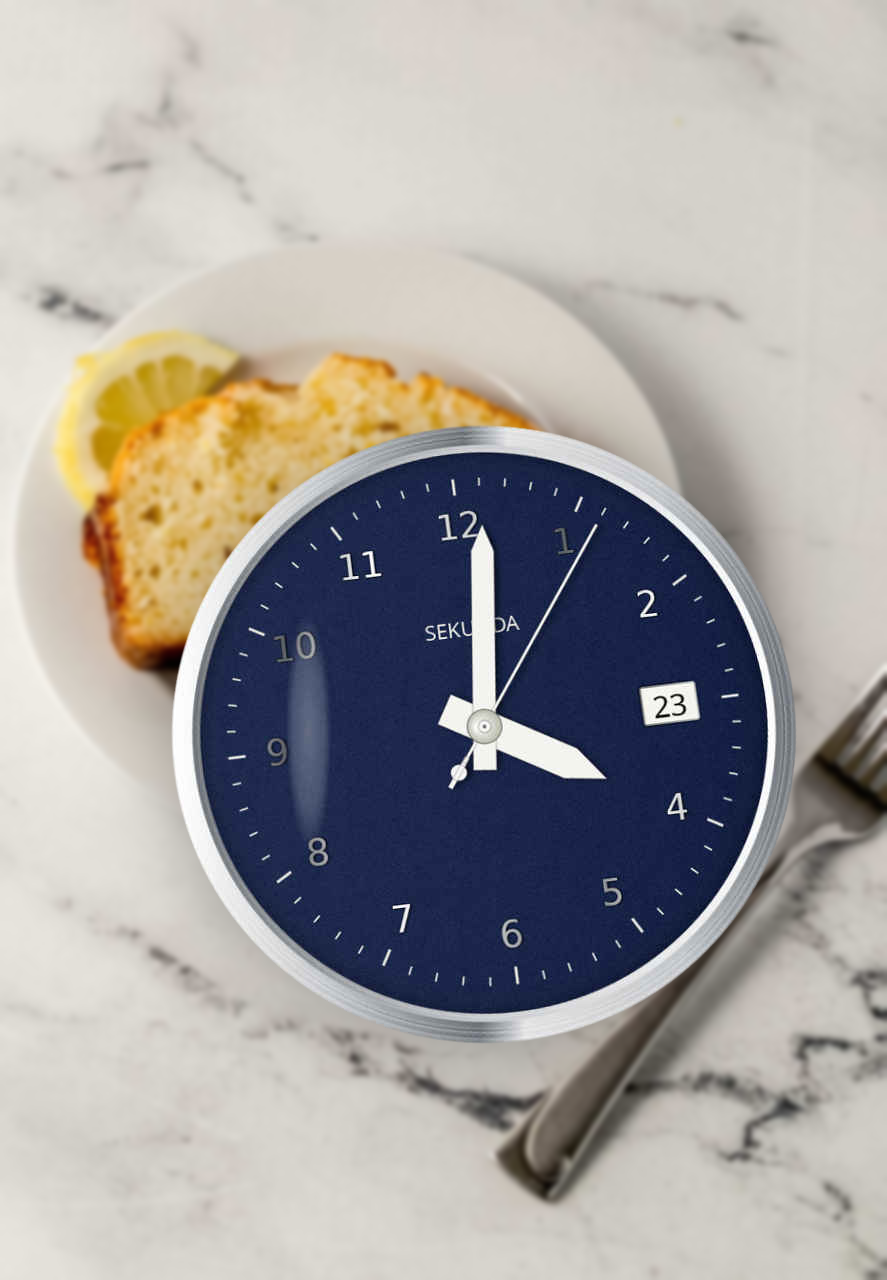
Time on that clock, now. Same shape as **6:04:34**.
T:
**4:01:06**
